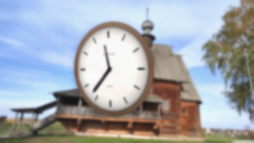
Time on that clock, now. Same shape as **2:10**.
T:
**11:37**
